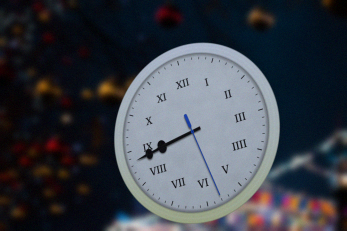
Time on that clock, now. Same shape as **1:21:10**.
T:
**8:43:28**
